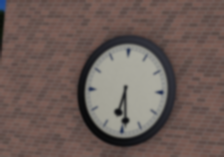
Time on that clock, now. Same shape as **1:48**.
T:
**6:29**
